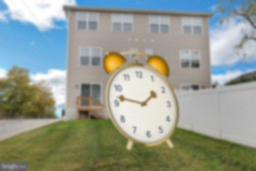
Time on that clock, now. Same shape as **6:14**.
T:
**1:47**
